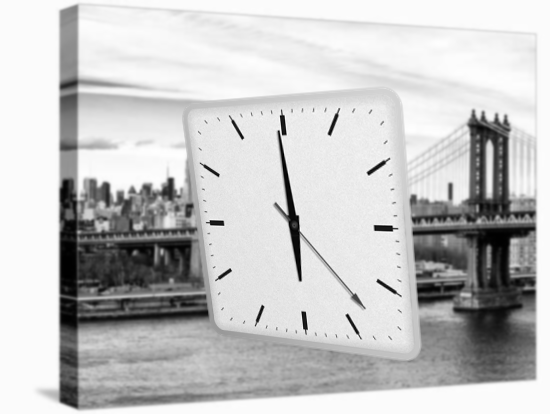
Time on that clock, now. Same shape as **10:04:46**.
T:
**5:59:23**
